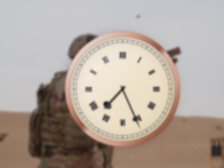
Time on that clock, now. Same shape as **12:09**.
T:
**7:26**
